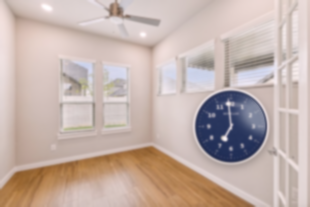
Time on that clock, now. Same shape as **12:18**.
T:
**6:59**
